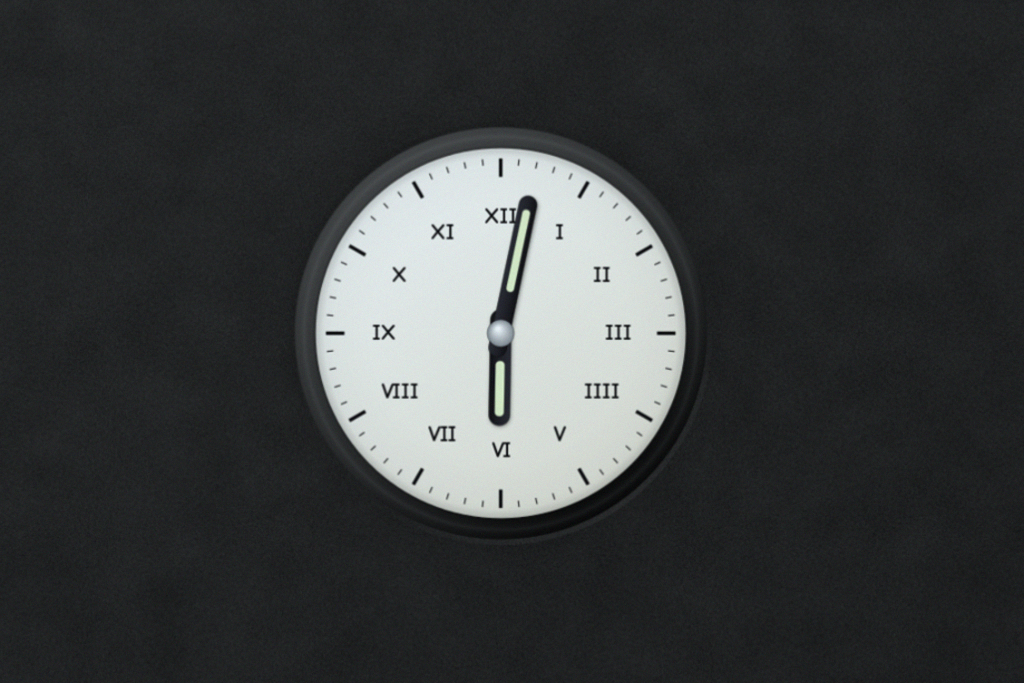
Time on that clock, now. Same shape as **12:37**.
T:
**6:02**
